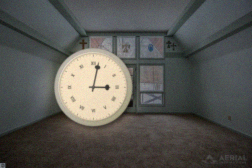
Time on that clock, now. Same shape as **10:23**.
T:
**3:02**
